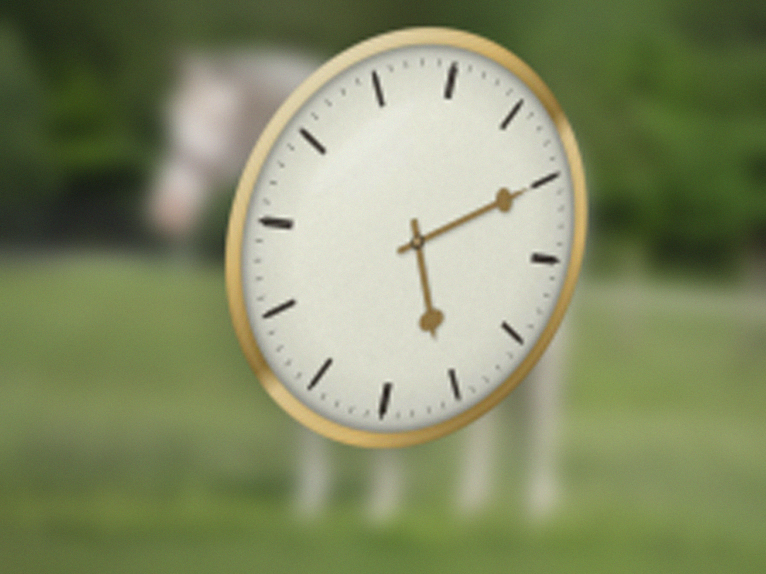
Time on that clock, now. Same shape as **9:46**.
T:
**5:10**
